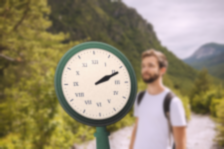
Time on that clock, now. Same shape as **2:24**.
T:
**2:11**
